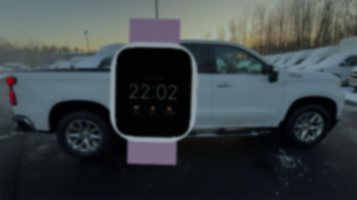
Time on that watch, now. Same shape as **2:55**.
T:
**22:02**
